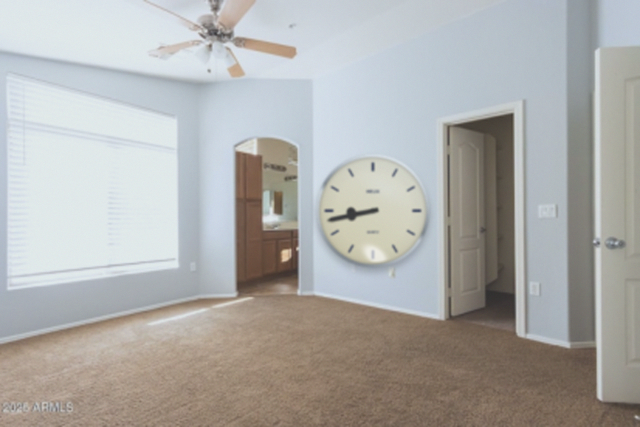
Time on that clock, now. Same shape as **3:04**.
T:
**8:43**
